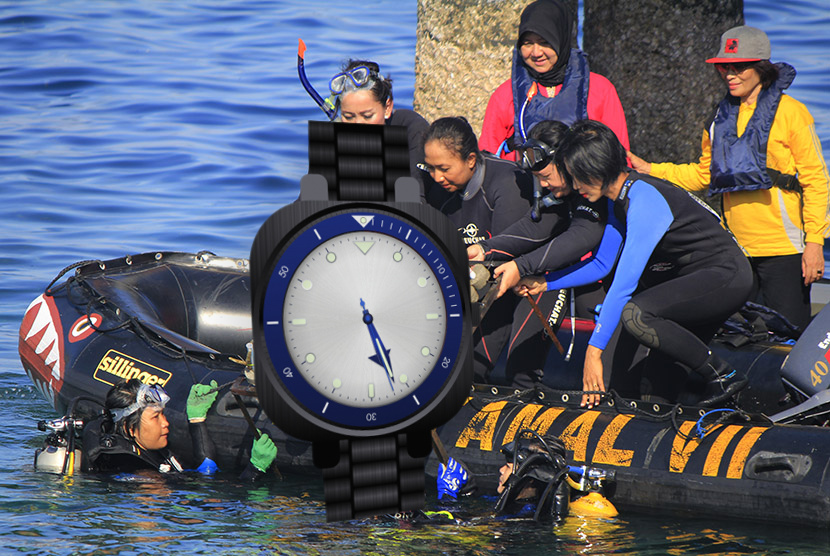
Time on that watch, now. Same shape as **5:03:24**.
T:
**5:26:27**
